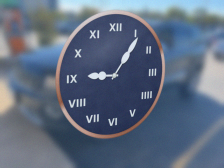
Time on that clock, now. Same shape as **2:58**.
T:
**9:06**
